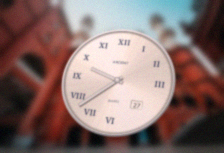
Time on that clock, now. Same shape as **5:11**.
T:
**9:38**
